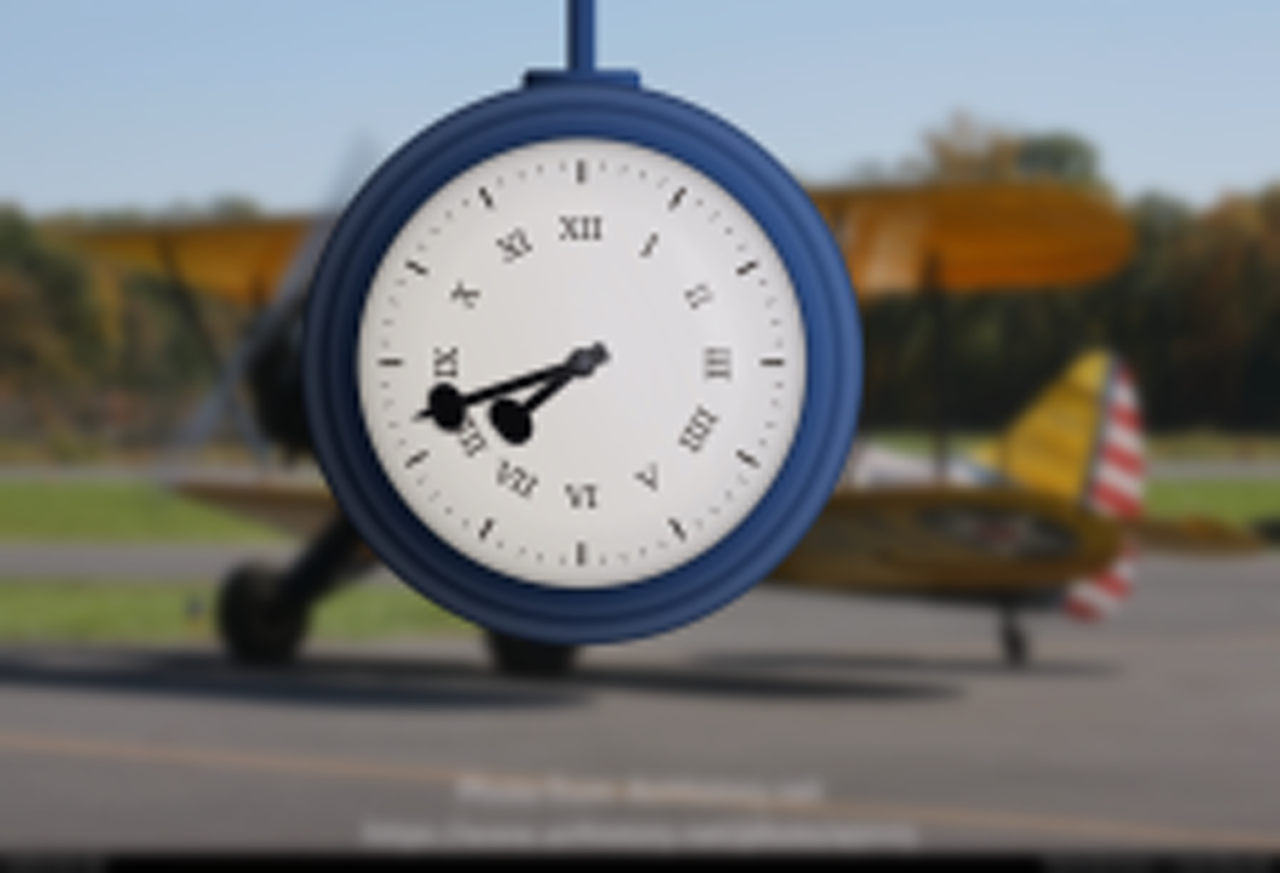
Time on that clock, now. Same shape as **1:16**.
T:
**7:42**
